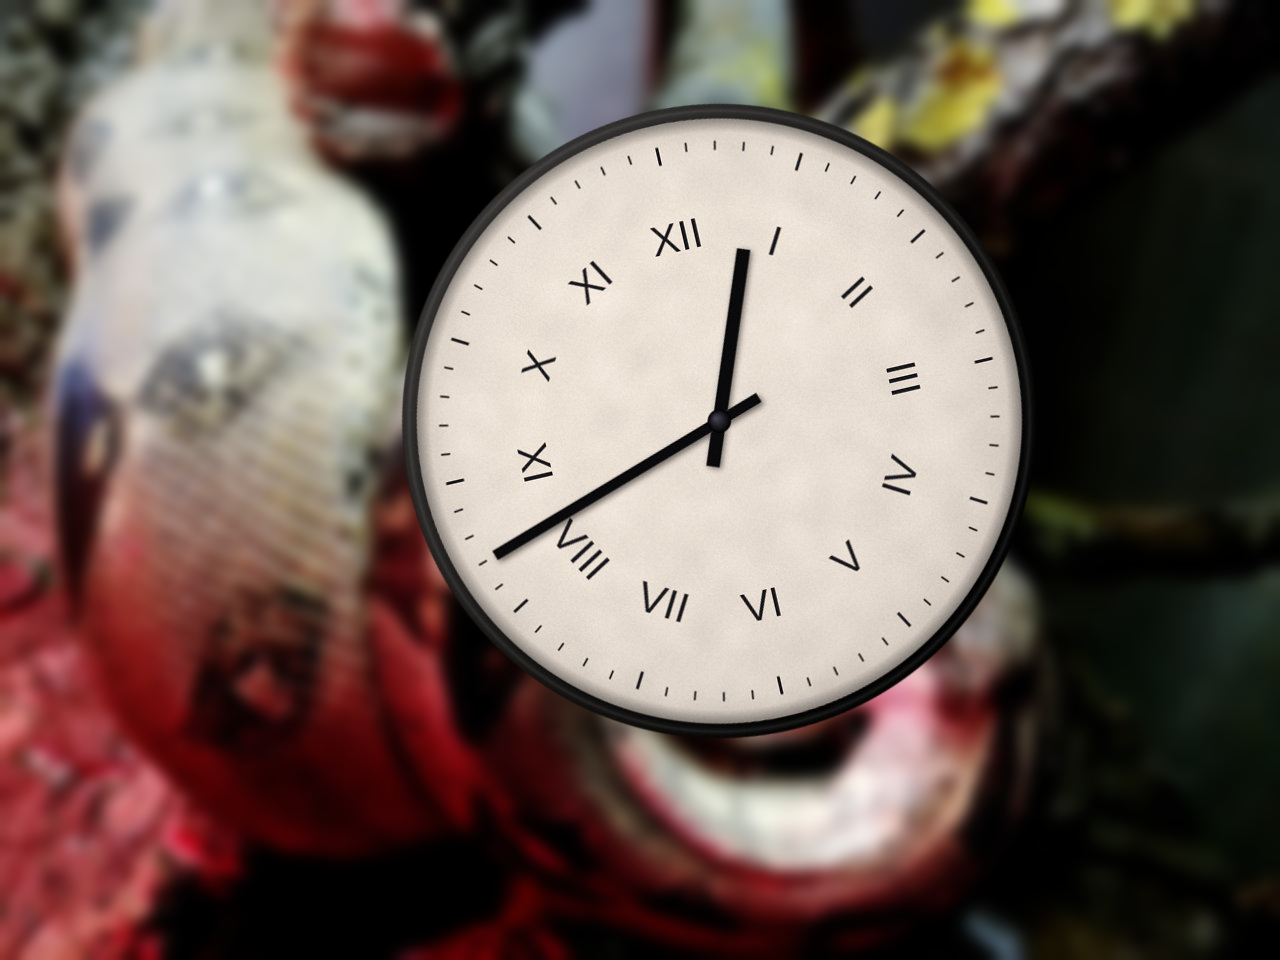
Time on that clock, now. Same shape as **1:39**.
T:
**12:42**
